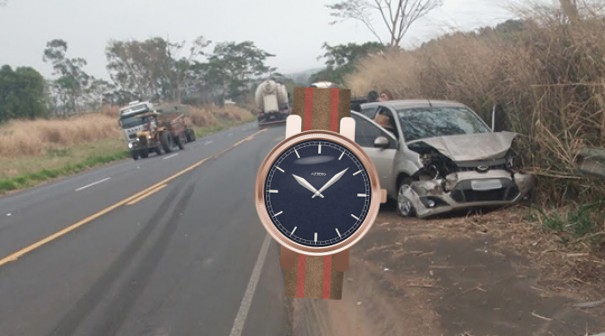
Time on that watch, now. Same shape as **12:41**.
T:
**10:08**
